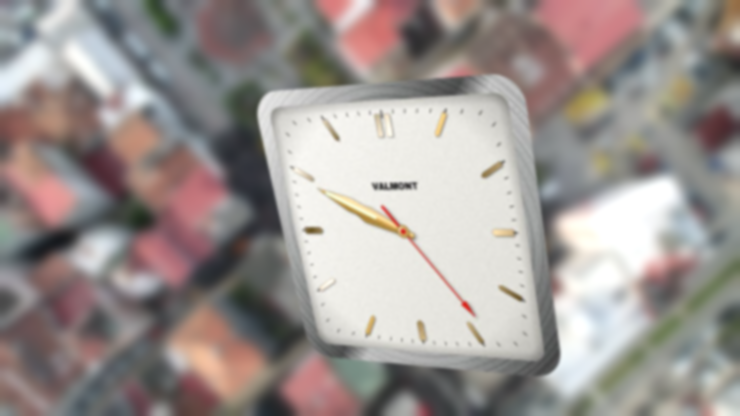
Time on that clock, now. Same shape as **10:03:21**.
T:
**9:49:24**
